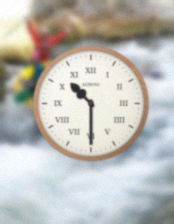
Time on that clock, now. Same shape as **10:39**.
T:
**10:30**
